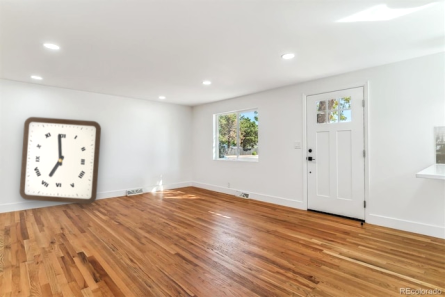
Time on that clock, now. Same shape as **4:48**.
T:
**6:59**
